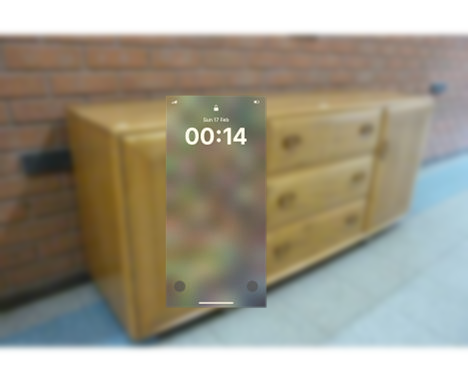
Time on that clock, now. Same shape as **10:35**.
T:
**0:14**
